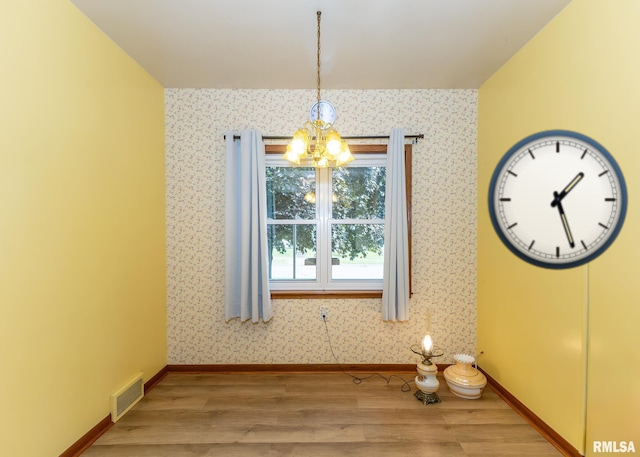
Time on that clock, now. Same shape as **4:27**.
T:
**1:27**
